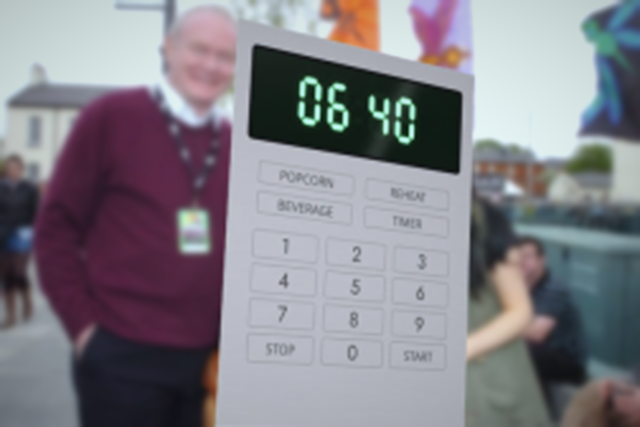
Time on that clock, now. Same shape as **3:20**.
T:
**6:40**
